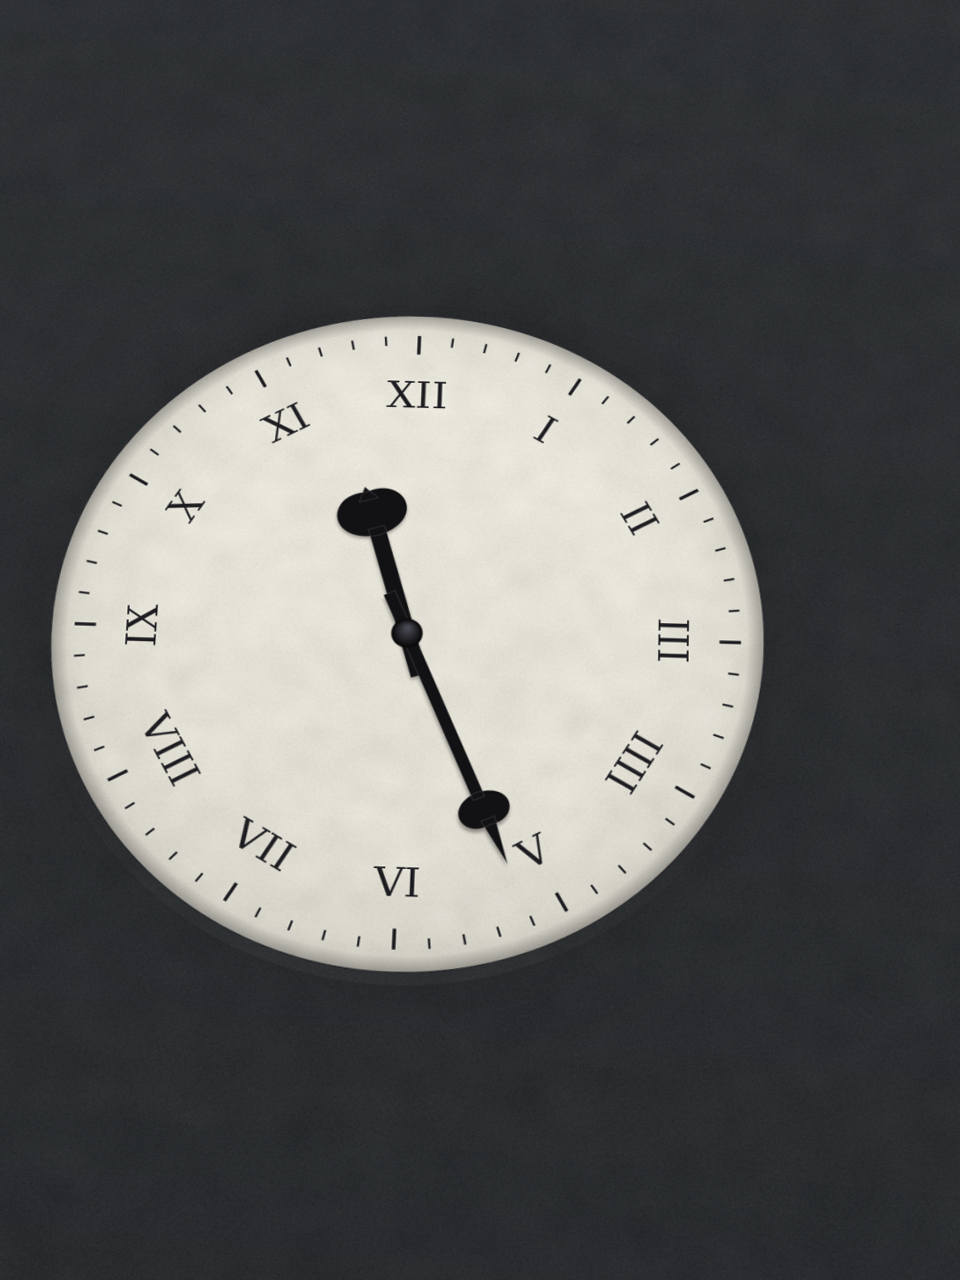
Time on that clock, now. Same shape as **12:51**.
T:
**11:26**
